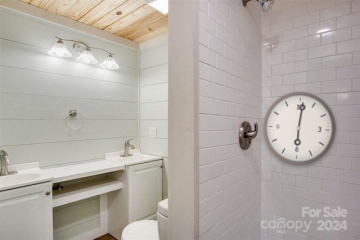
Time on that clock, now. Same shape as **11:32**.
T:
**6:01**
